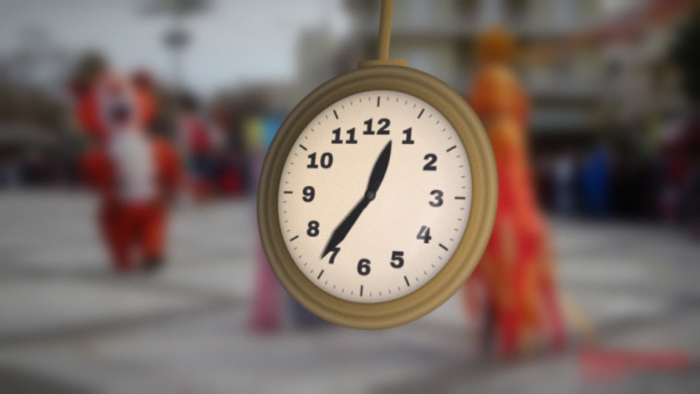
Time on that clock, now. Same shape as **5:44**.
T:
**12:36**
